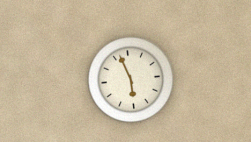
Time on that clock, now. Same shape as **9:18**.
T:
**5:57**
